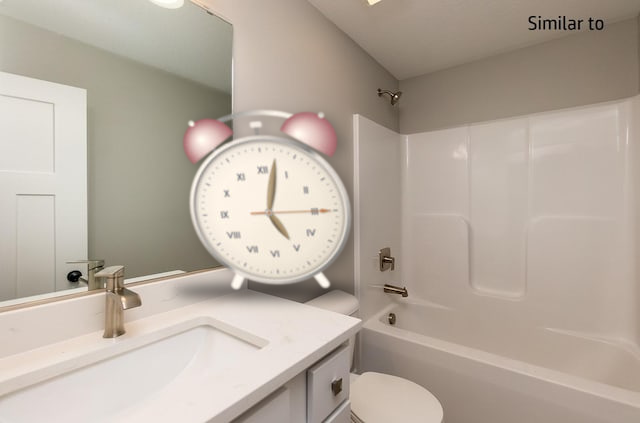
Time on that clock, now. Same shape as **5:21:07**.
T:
**5:02:15**
